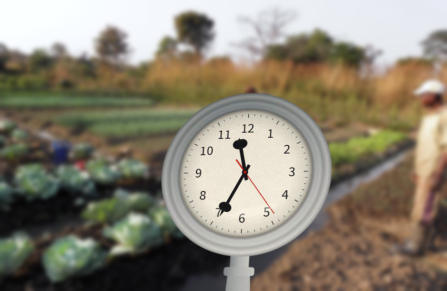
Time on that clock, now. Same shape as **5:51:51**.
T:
**11:34:24**
